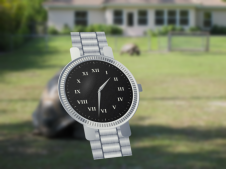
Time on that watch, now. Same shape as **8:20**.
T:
**1:32**
